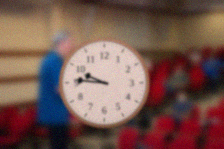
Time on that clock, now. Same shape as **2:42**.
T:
**9:46**
